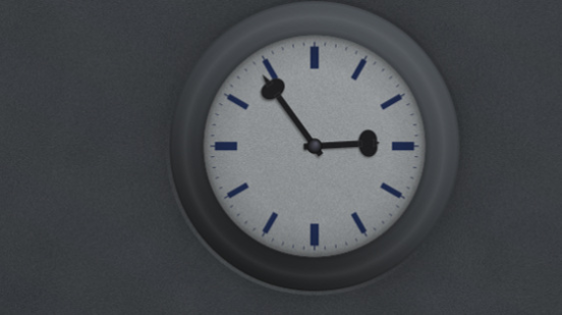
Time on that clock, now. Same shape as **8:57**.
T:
**2:54**
